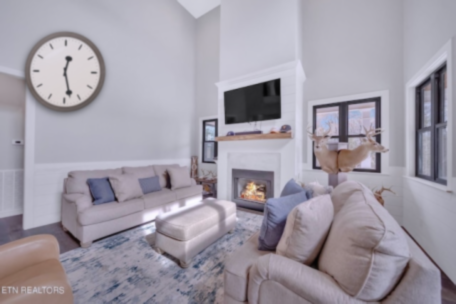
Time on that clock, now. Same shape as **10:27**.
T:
**12:28**
